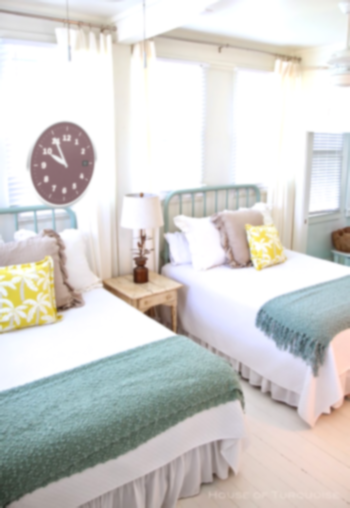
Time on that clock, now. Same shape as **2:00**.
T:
**9:55**
